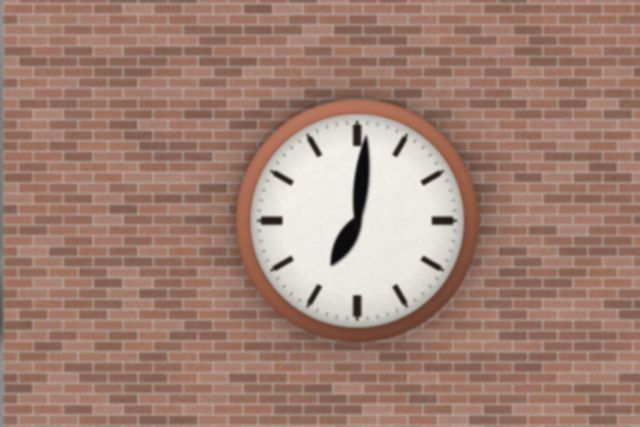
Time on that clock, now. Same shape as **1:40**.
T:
**7:01**
